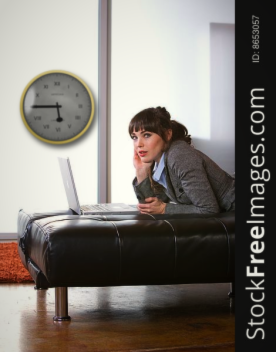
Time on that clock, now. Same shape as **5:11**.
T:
**5:45**
